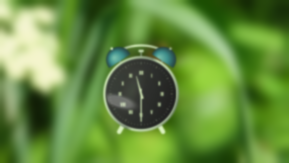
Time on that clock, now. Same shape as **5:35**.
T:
**11:30**
